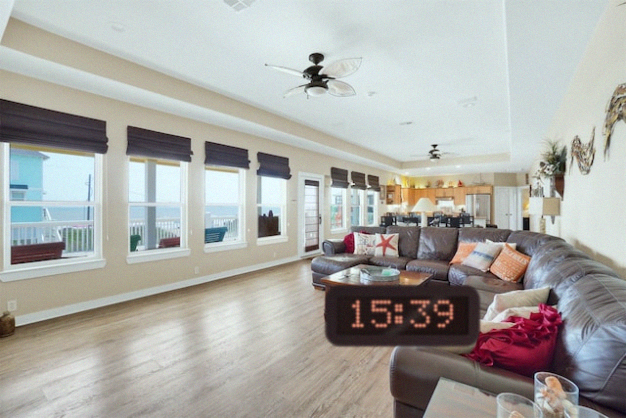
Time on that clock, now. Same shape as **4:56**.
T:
**15:39**
